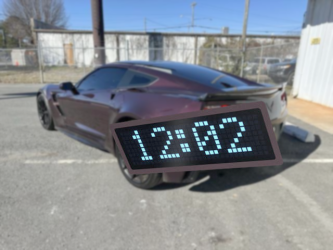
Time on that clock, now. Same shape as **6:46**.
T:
**12:02**
